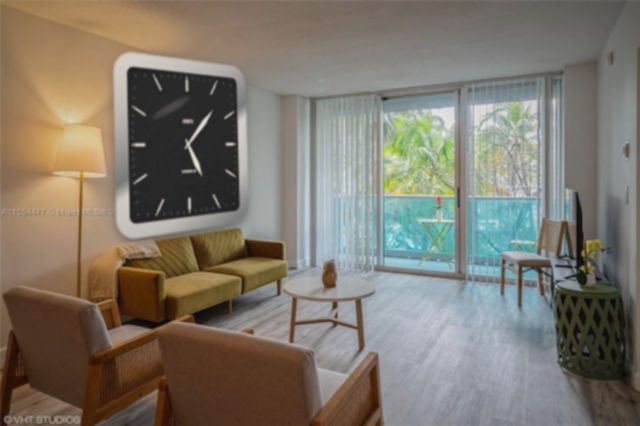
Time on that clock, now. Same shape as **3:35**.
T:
**5:07**
